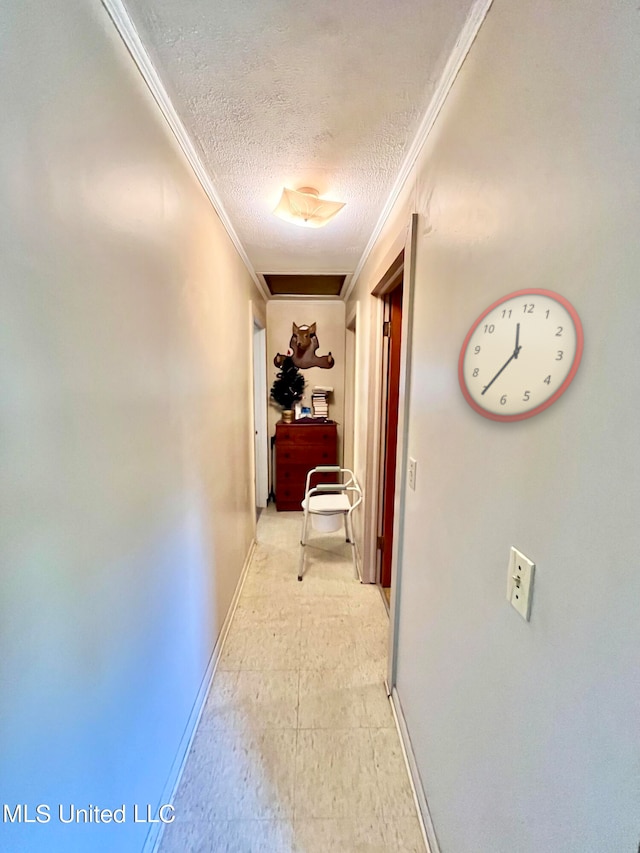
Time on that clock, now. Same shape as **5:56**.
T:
**11:35**
